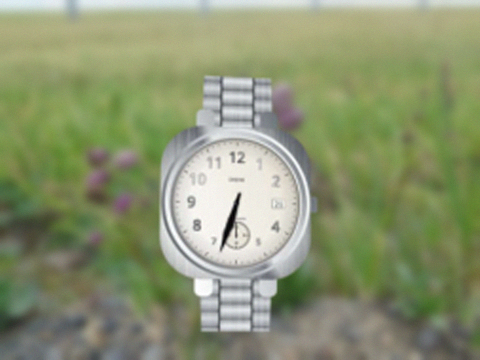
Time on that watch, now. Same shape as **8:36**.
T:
**6:33**
